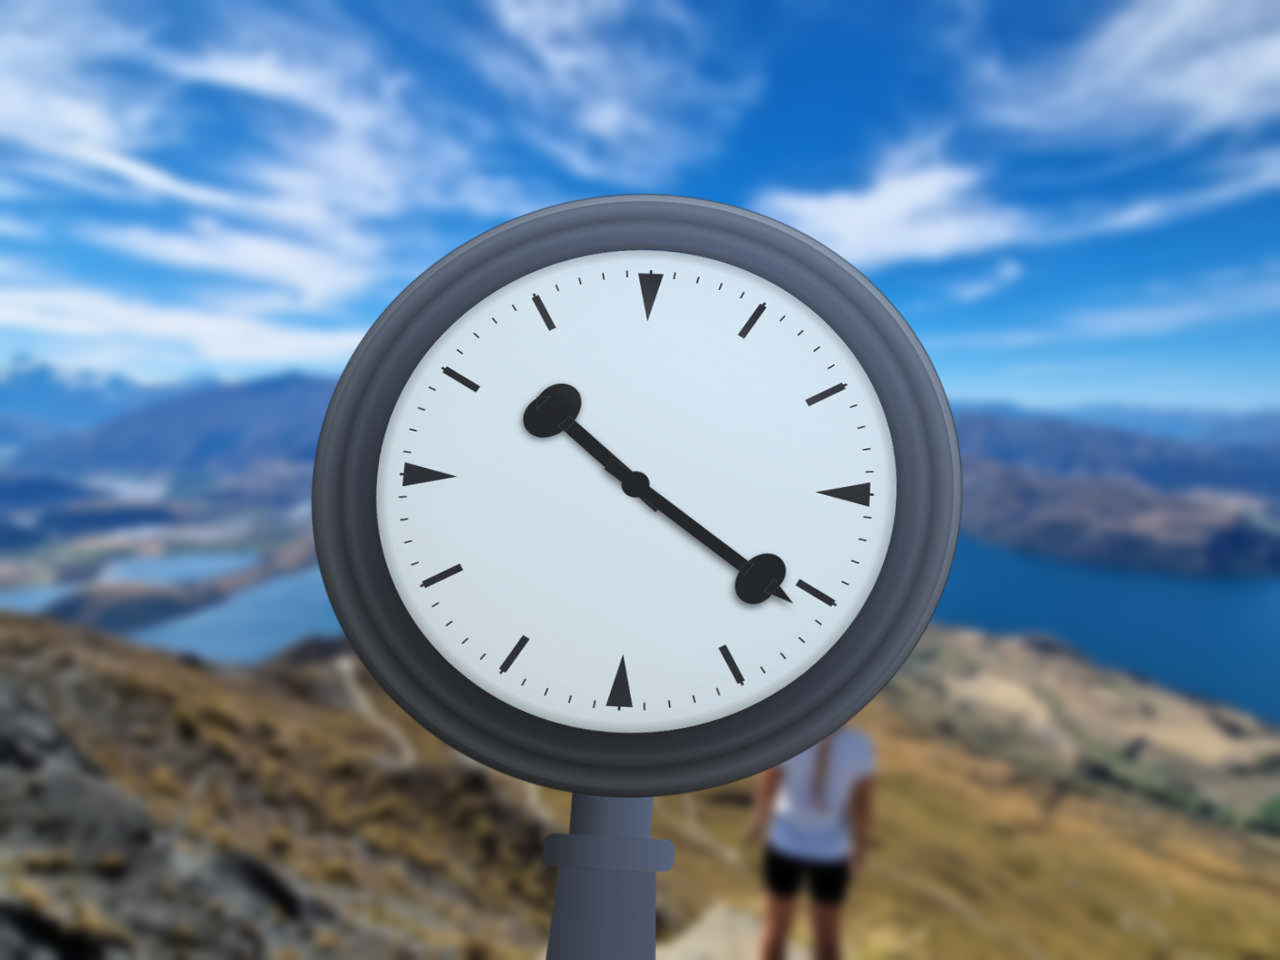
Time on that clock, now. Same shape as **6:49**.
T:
**10:21**
